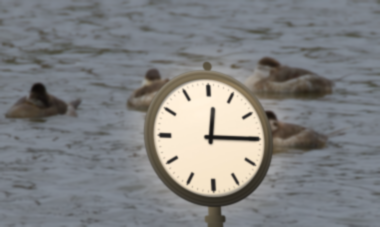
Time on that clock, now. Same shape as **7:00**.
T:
**12:15**
